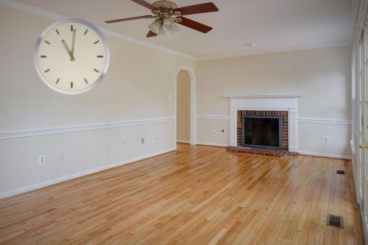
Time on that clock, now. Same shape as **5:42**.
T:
**11:01**
